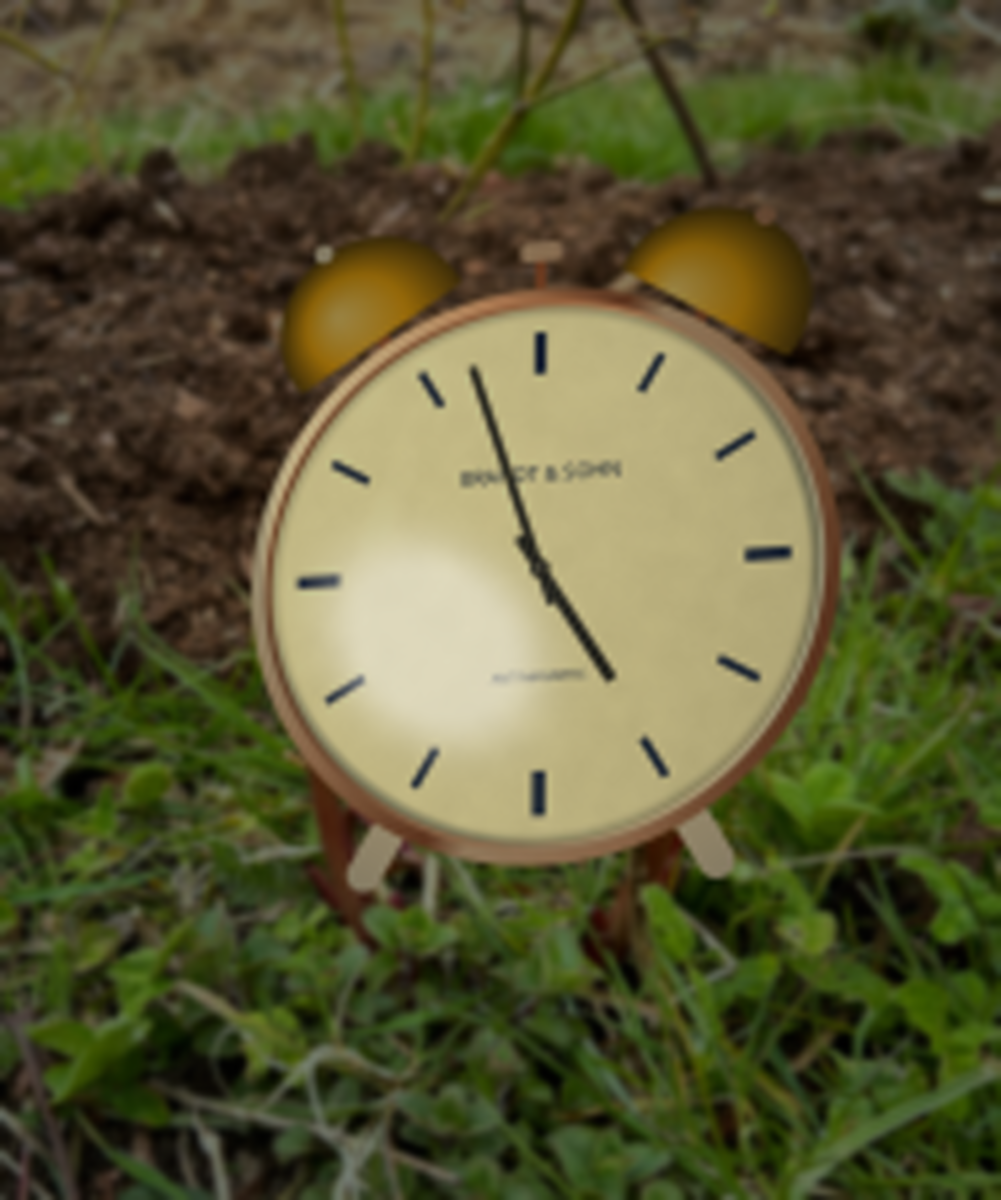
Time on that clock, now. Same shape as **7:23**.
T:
**4:57**
